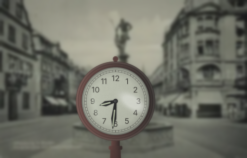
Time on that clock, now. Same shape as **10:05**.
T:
**8:31**
